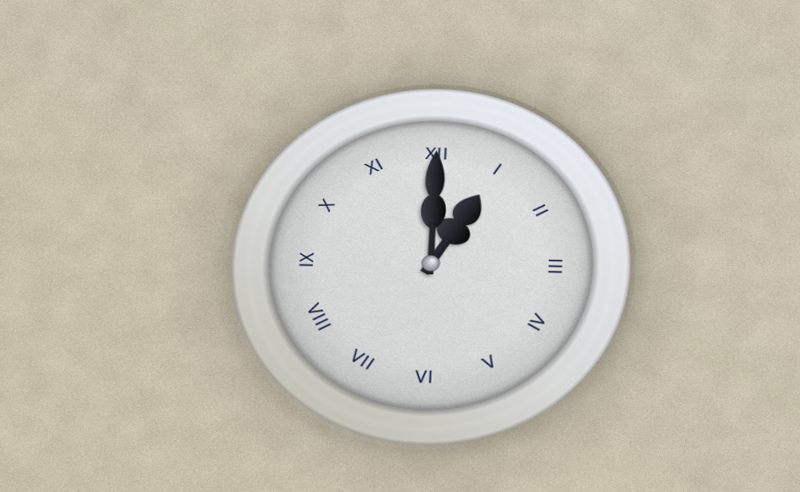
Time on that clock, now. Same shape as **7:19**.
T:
**1:00**
